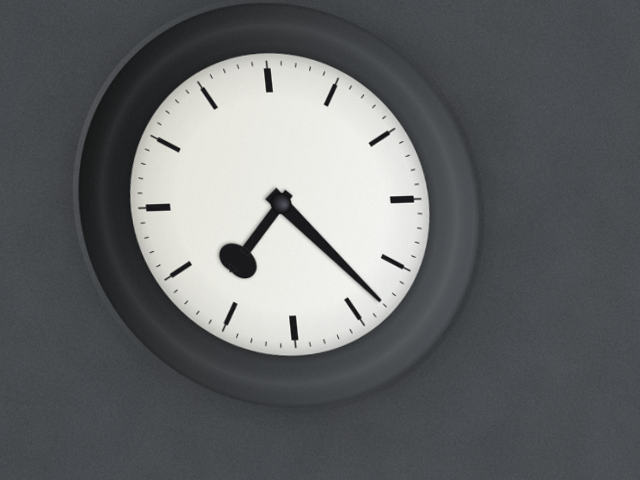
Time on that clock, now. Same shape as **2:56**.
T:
**7:23**
